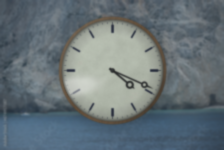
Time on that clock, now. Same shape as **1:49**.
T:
**4:19**
